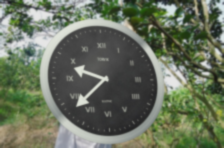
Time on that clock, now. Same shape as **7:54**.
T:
**9:38**
